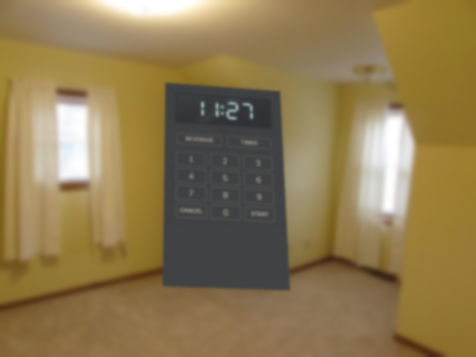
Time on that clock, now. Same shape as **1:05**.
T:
**11:27**
